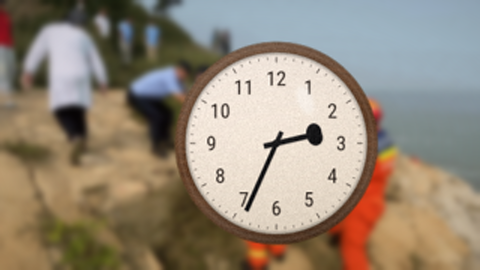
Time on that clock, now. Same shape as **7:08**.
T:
**2:34**
